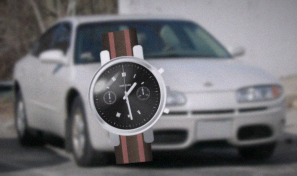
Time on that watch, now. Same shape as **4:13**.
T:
**1:29**
